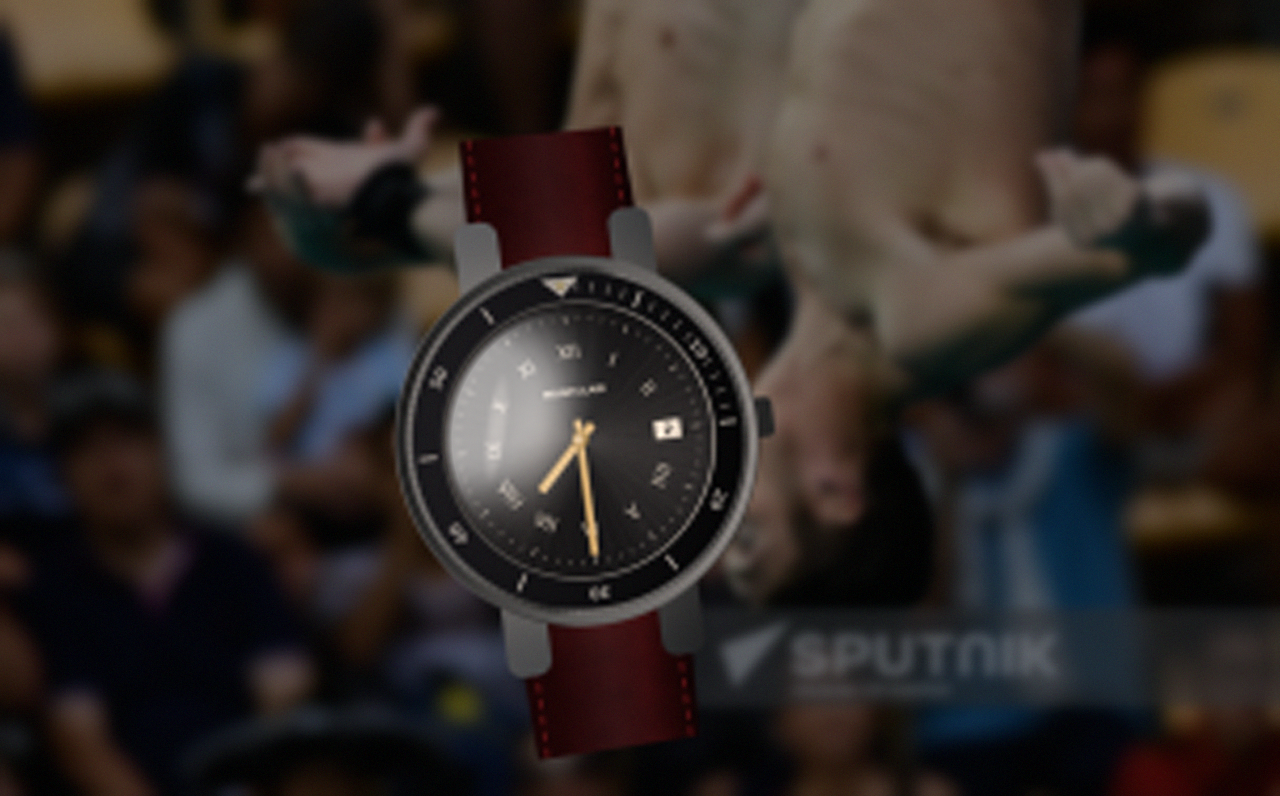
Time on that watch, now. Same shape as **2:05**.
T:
**7:30**
